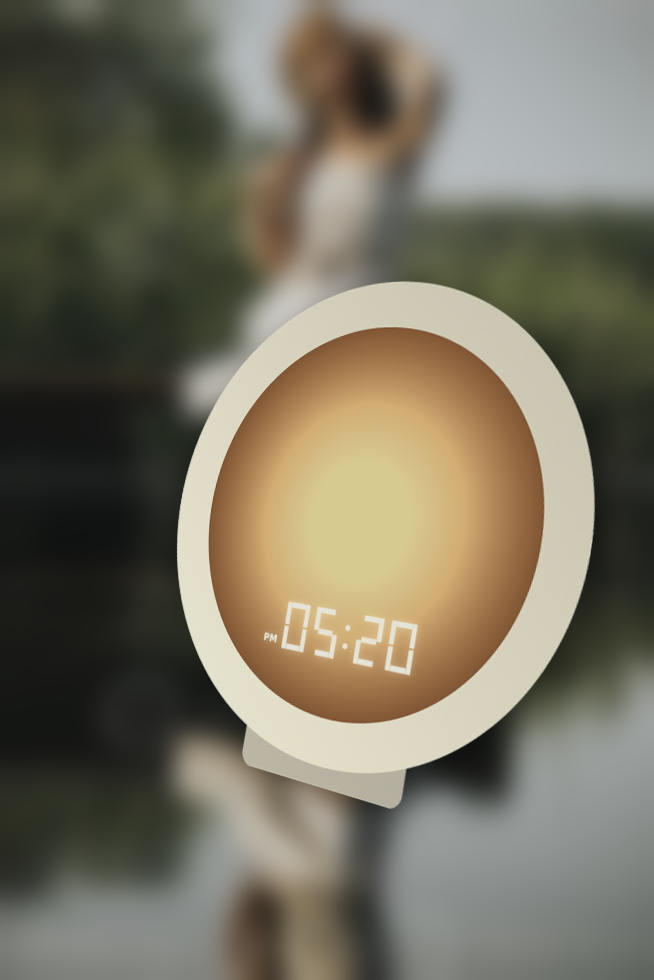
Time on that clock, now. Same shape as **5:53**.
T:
**5:20**
